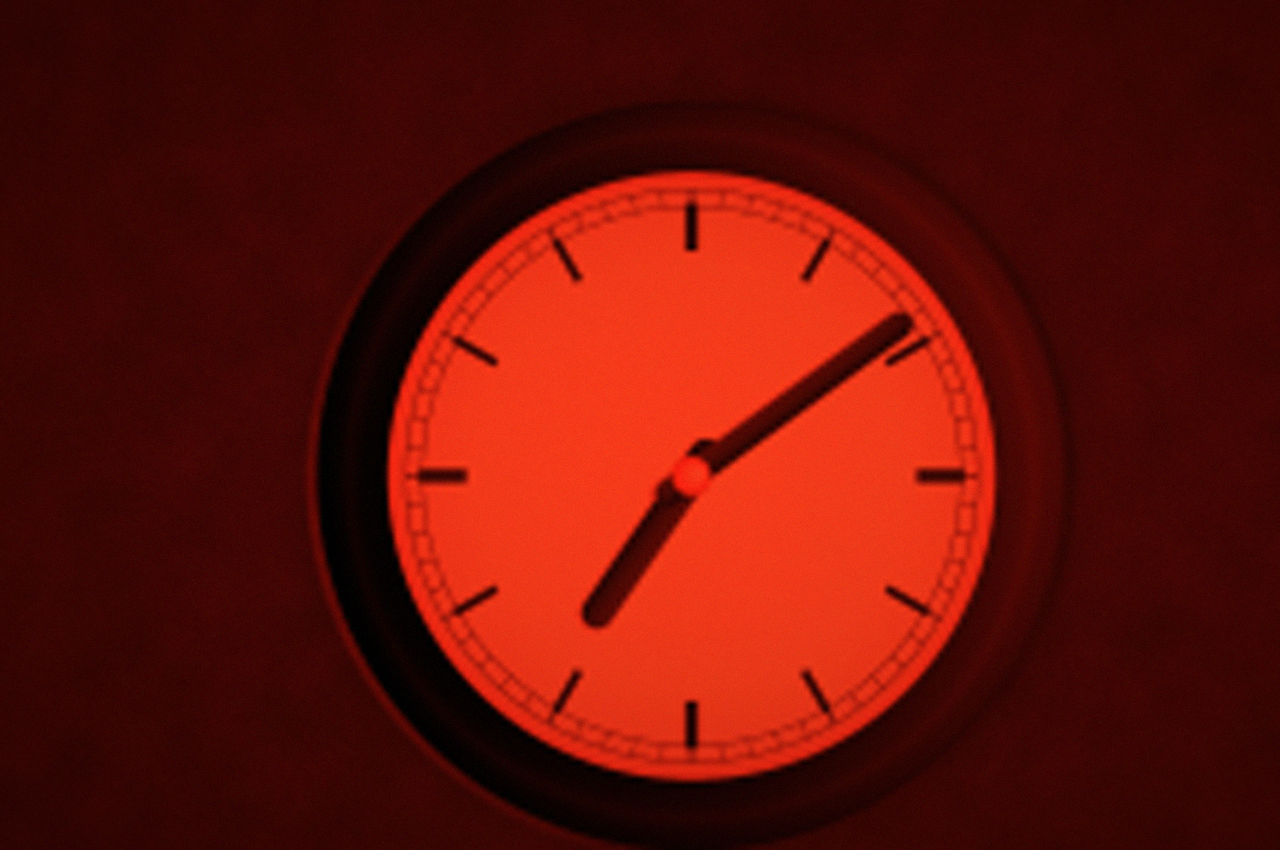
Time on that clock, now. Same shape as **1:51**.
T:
**7:09**
